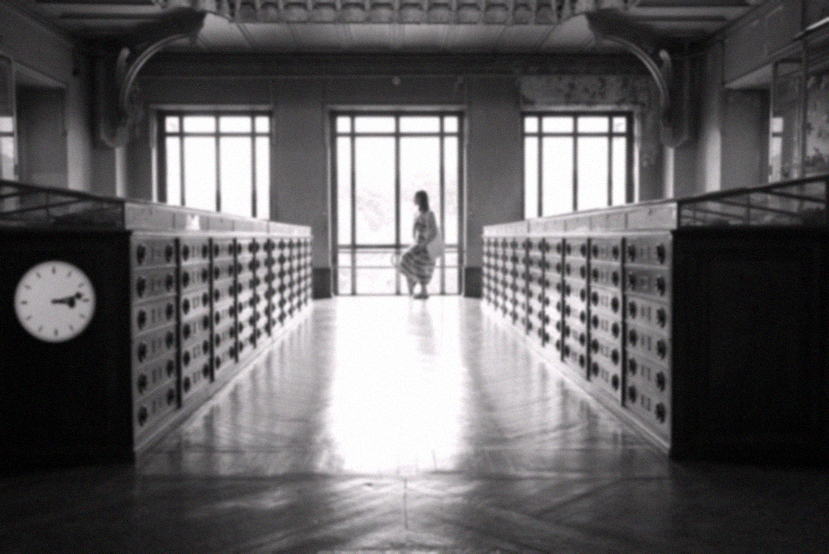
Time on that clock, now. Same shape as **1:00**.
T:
**3:13**
